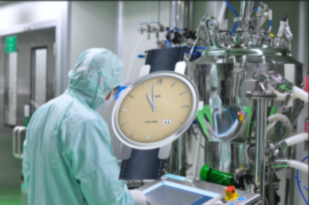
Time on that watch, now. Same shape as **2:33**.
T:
**10:58**
